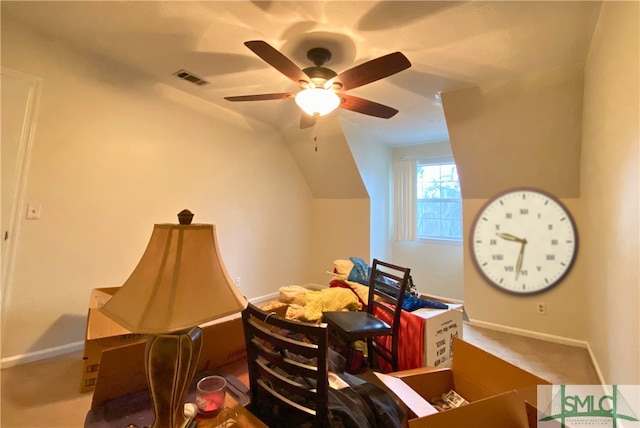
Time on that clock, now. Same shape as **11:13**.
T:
**9:32**
